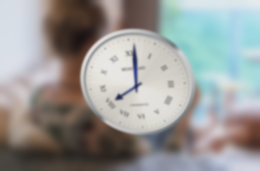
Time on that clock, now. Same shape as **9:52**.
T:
**8:01**
